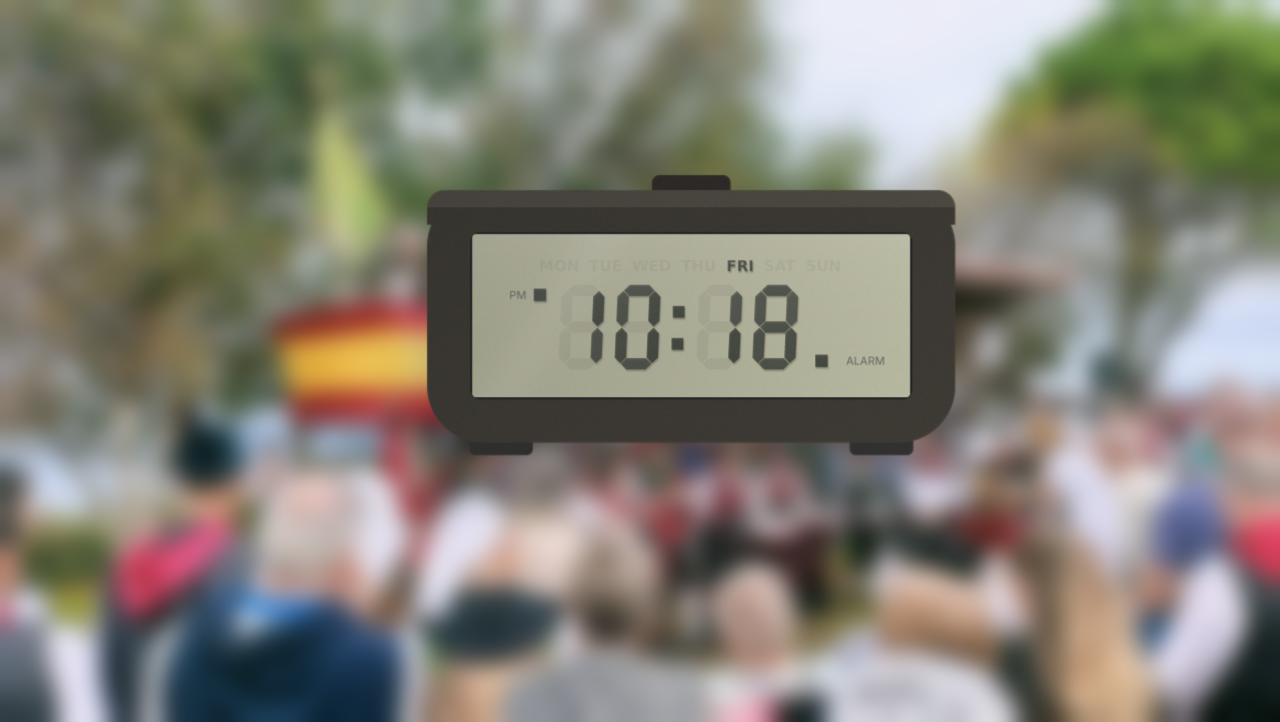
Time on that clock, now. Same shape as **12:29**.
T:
**10:18**
